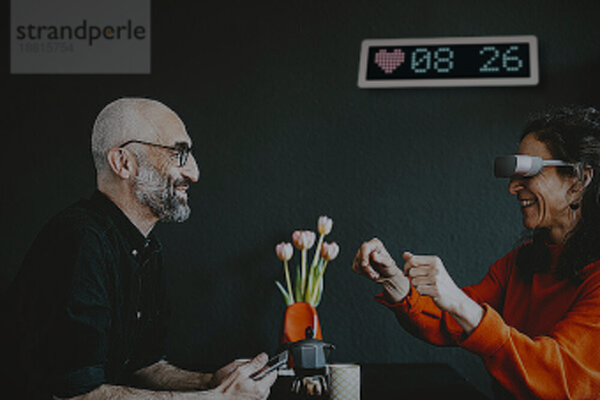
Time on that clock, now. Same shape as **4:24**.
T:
**8:26**
